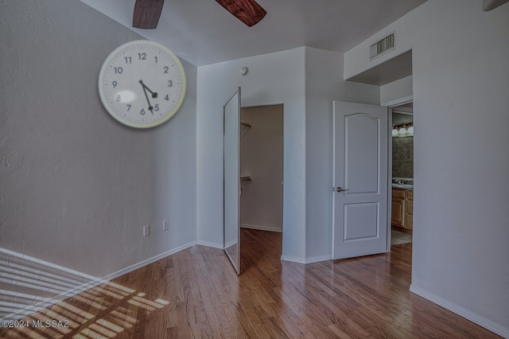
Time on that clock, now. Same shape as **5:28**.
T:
**4:27**
